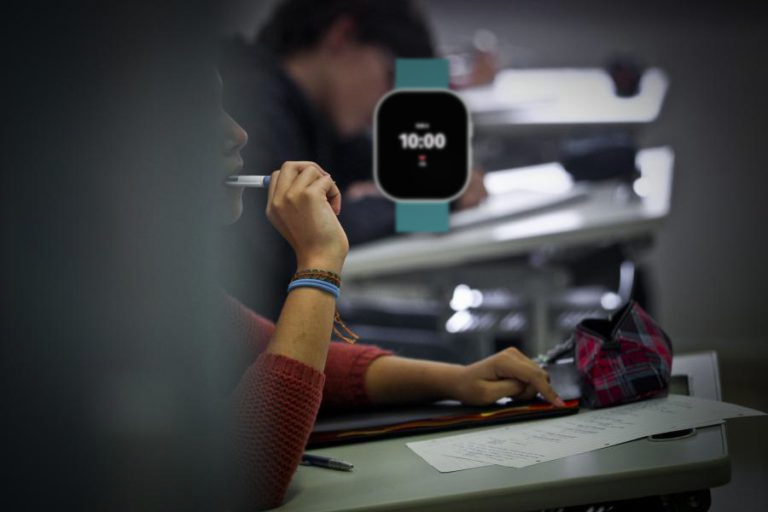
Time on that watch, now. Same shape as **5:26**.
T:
**10:00**
